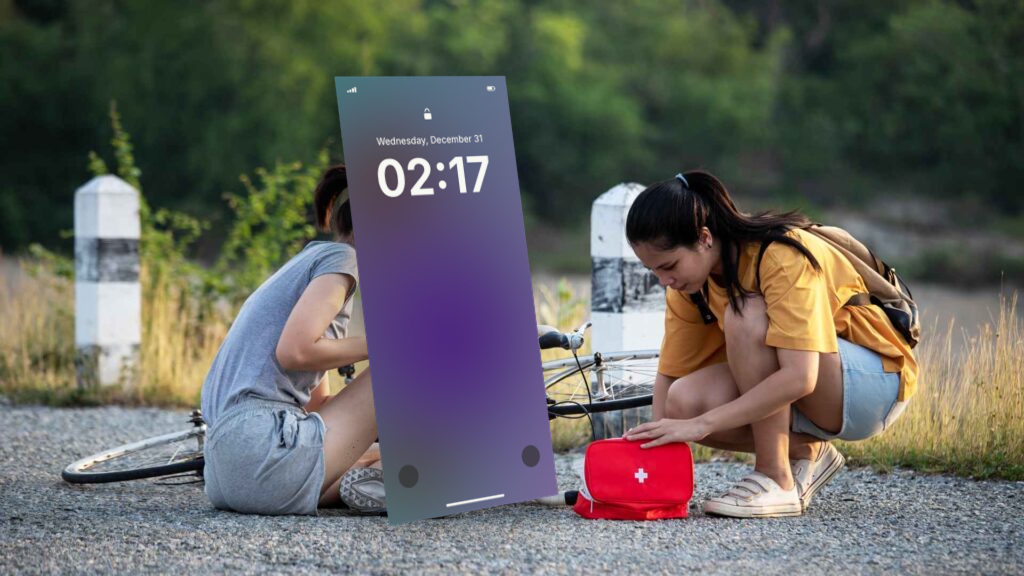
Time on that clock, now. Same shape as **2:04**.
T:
**2:17**
